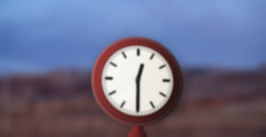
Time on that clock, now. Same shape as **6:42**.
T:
**12:30**
